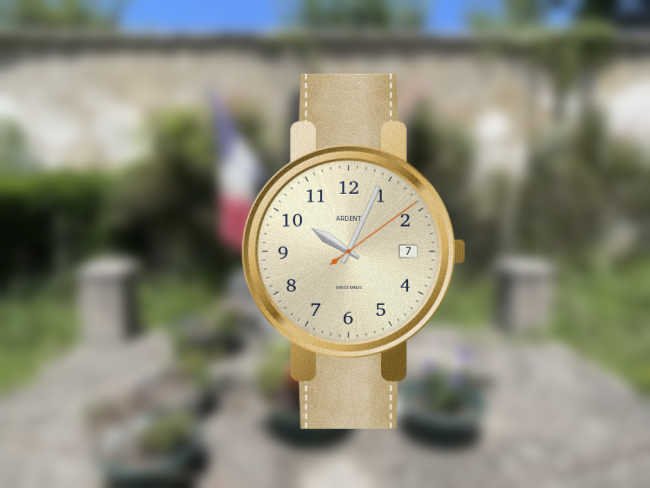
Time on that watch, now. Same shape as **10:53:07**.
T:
**10:04:09**
